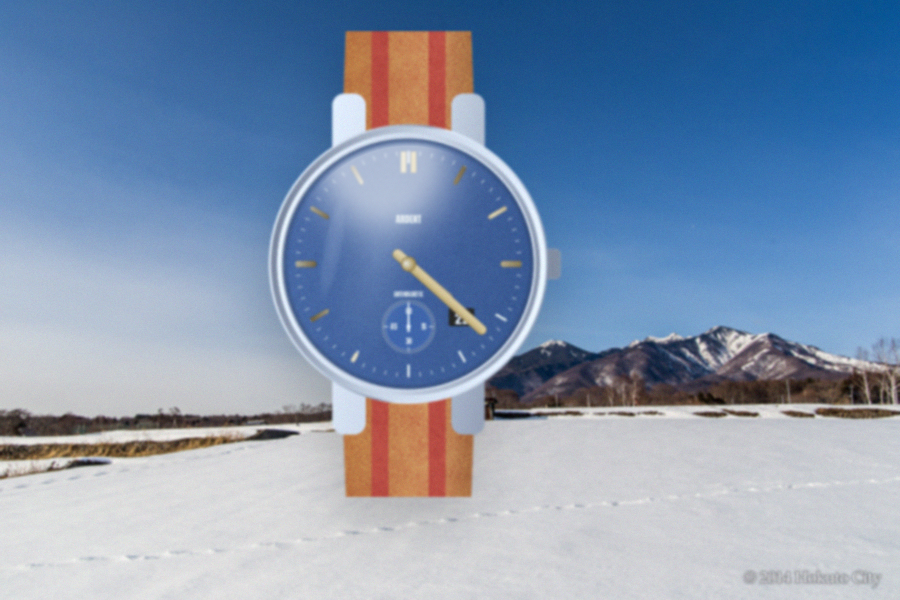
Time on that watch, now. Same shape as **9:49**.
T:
**4:22**
